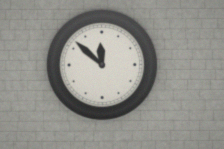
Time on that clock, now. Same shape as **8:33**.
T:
**11:52**
